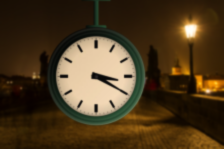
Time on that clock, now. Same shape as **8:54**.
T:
**3:20**
